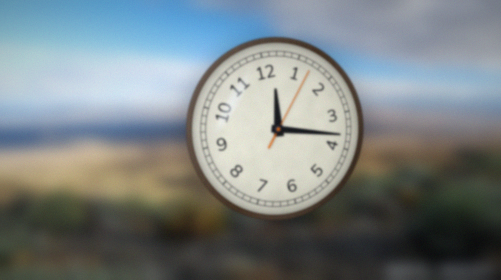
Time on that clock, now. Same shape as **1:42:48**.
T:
**12:18:07**
